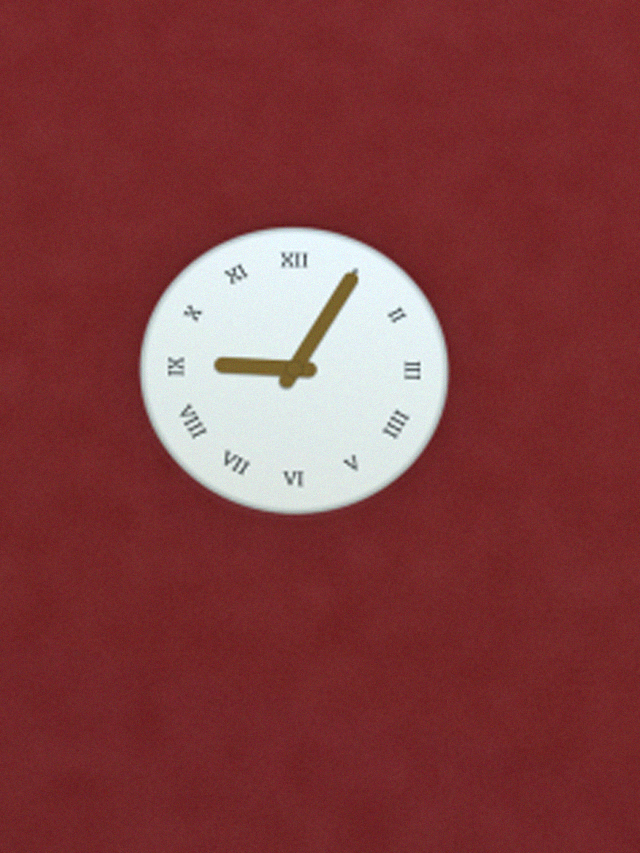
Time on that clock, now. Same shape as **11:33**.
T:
**9:05**
